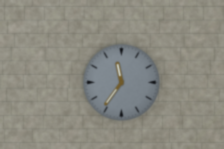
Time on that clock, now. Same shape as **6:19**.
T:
**11:36**
